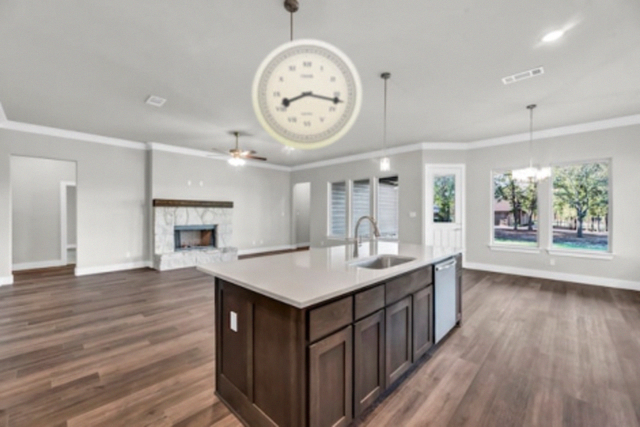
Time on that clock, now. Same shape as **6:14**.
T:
**8:17**
